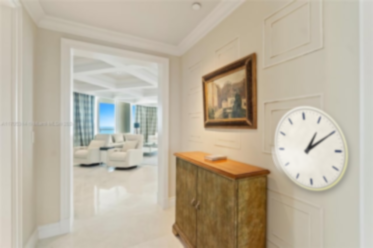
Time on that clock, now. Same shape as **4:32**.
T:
**1:10**
